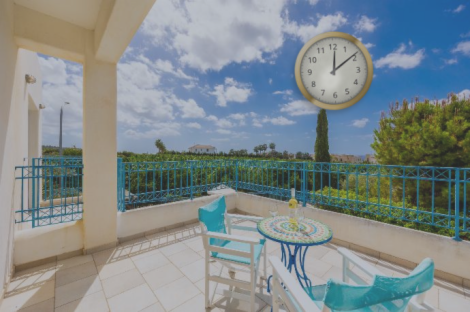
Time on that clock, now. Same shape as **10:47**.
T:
**12:09**
